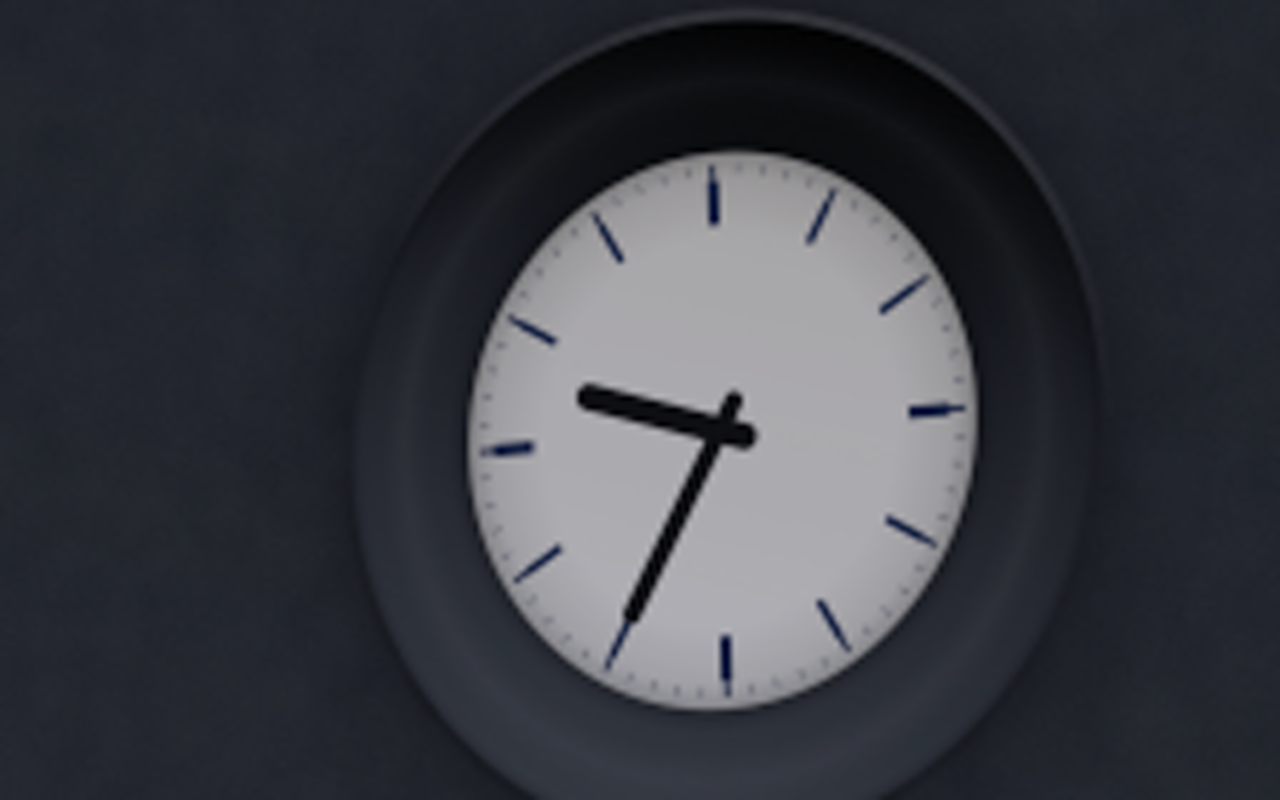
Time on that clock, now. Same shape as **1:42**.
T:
**9:35**
